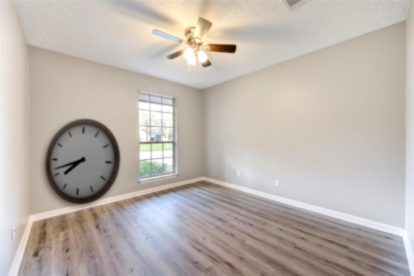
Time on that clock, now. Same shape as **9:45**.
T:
**7:42**
